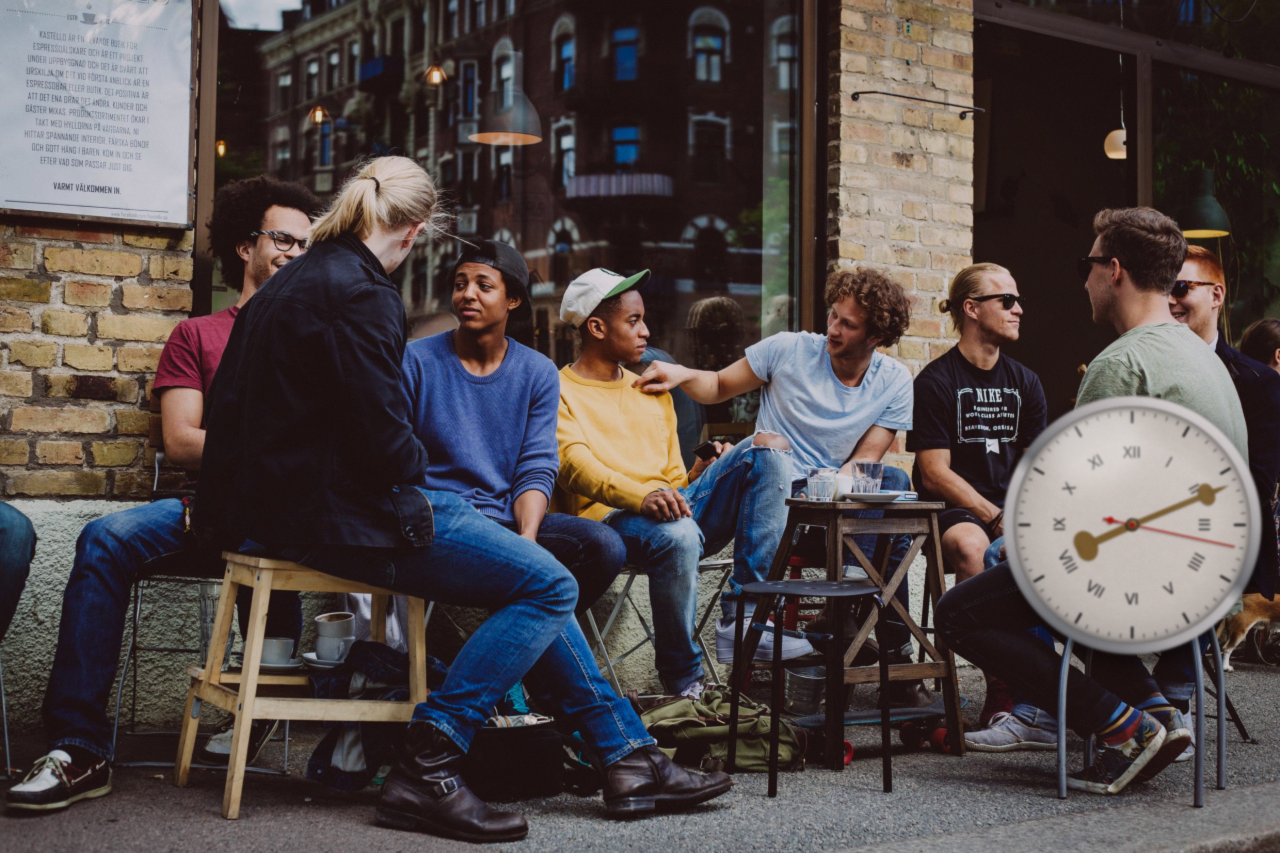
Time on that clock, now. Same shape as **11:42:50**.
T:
**8:11:17**
